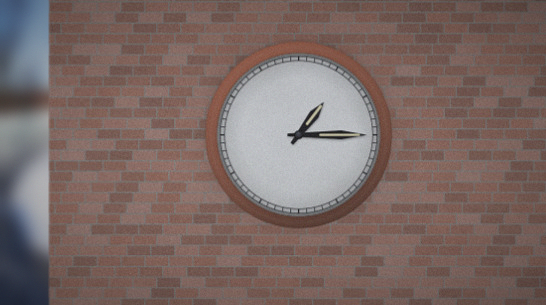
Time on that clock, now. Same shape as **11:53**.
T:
**1:15**
